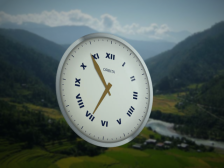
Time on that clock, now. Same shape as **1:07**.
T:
**6:54**
